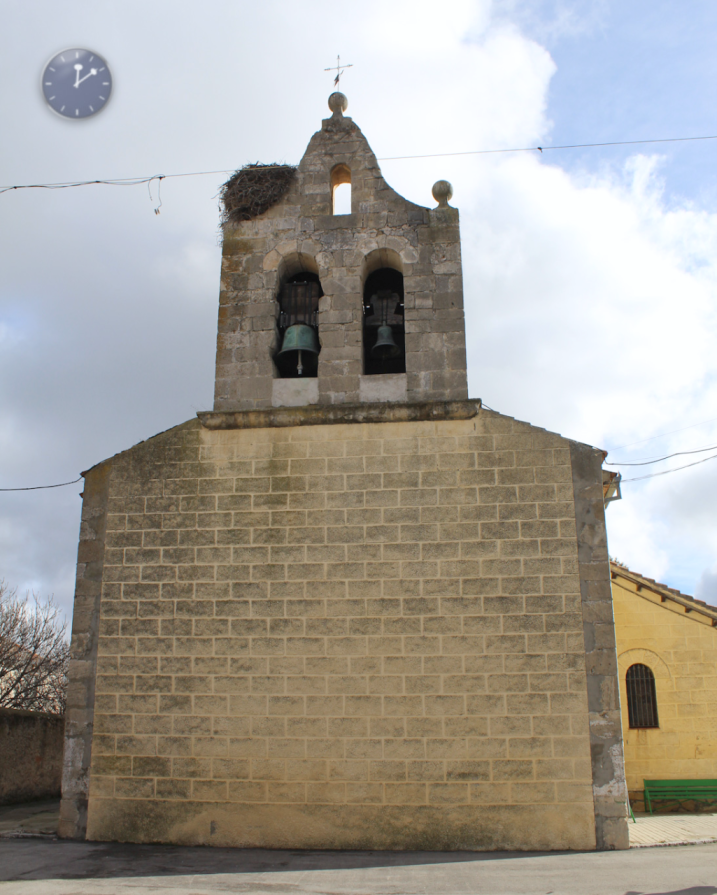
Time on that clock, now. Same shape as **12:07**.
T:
**12:09**
